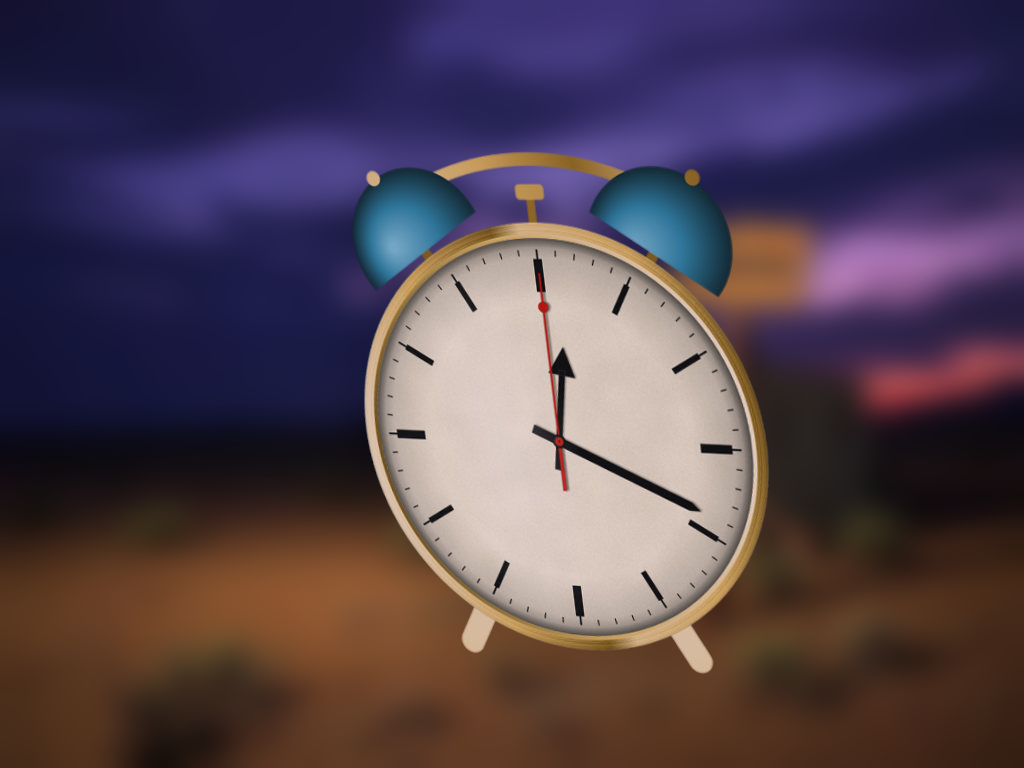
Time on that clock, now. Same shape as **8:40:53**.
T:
**12:19:00**
